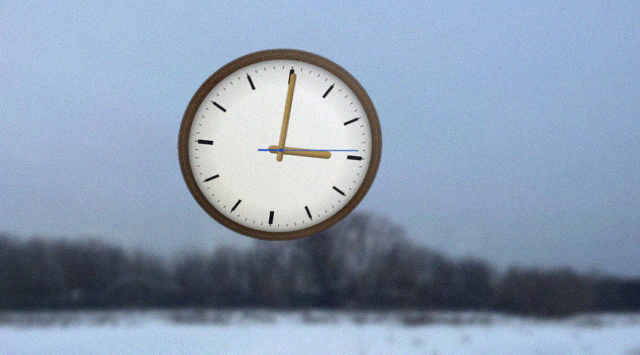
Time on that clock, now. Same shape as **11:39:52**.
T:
**3:00:14**
